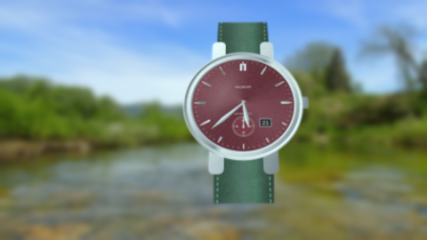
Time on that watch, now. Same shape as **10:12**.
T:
**5:38**
